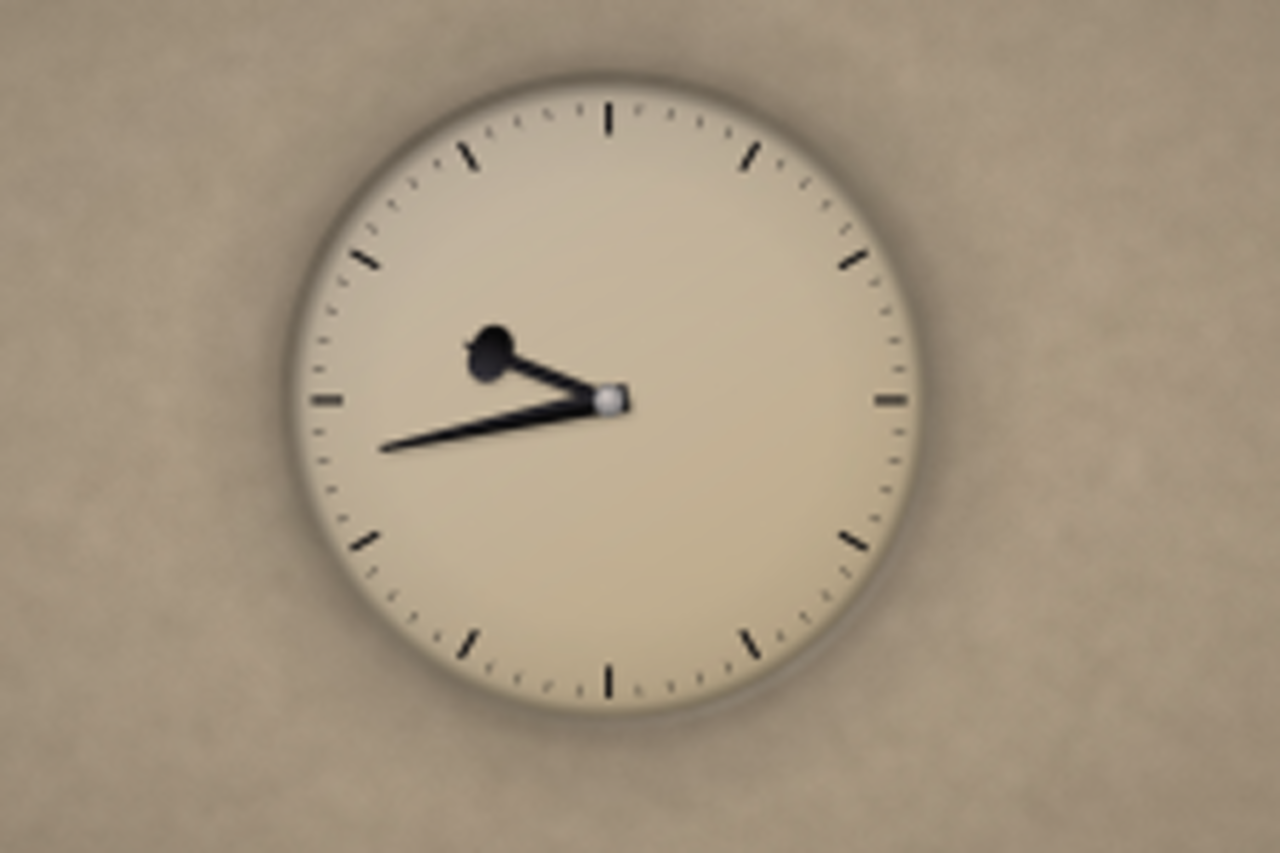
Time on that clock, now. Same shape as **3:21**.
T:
**9:43**
